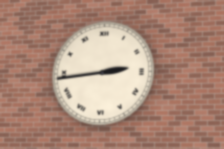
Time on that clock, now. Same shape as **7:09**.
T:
**2:44**
